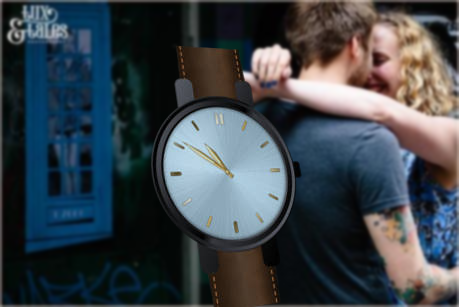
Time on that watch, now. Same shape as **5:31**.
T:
**10:51**
